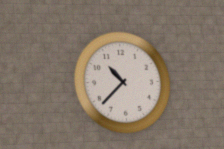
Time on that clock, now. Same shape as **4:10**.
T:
**10:38**
